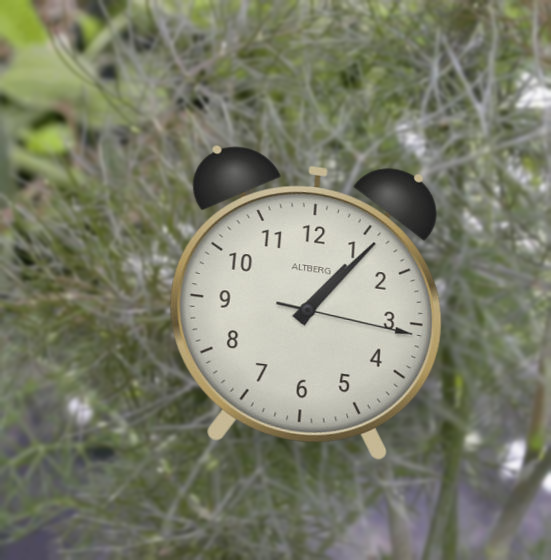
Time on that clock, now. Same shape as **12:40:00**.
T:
**1:06:16**
